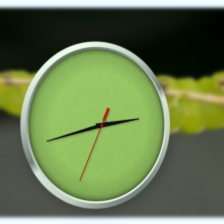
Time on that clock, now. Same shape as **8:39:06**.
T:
**2:42:34**
